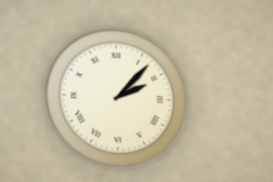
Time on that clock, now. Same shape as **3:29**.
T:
**2:07**
